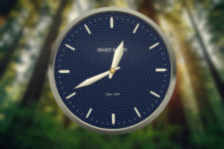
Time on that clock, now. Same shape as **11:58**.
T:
**12:41**
